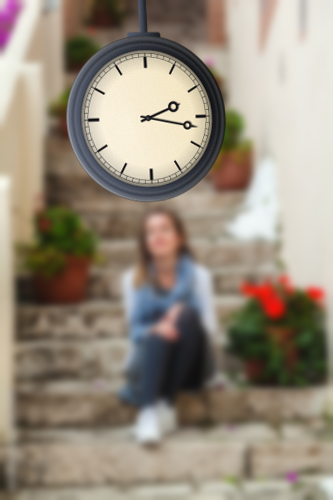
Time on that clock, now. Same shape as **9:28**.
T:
**2:17**
